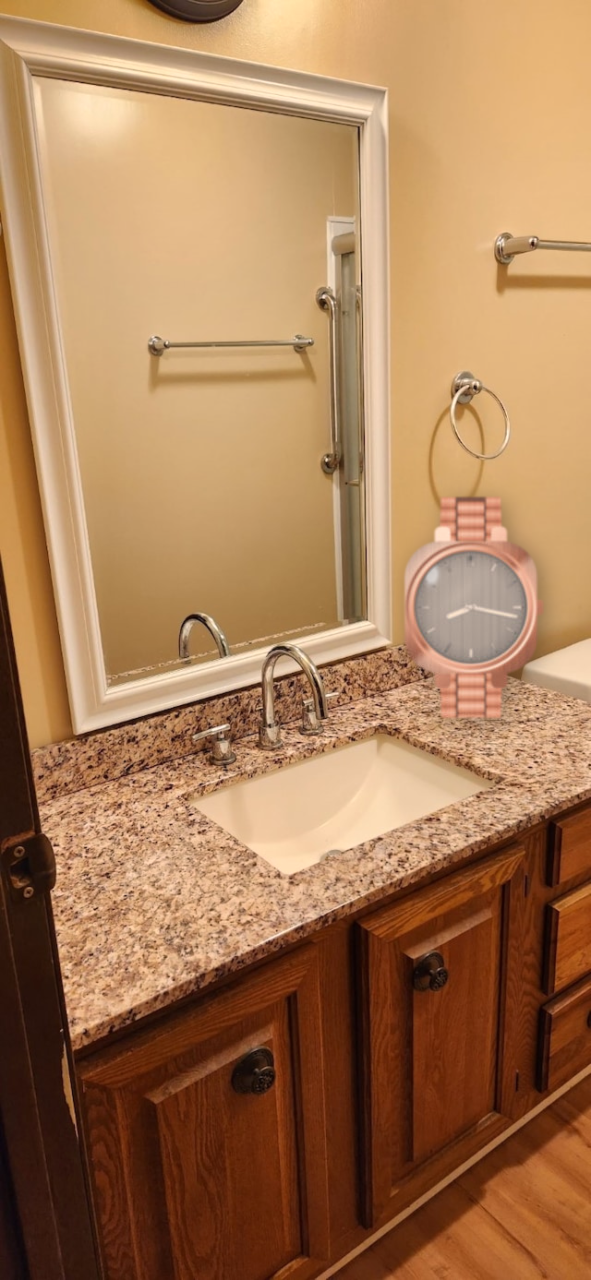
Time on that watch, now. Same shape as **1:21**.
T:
**8:17**
